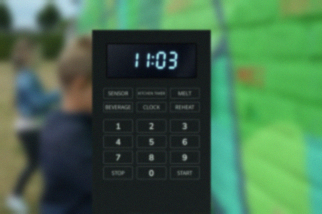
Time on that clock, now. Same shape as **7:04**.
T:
**11:03**
